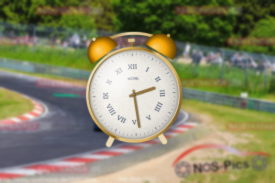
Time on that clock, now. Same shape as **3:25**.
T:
**2:29**
